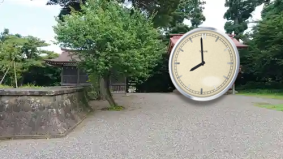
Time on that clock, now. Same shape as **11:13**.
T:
**7:59**
